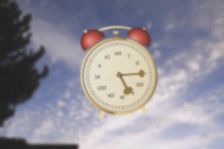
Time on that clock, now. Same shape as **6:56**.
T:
**5:15**
